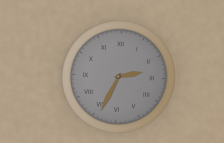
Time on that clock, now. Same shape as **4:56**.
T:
**2:34**
